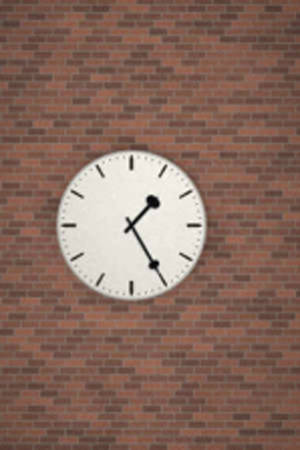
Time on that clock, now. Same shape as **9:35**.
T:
**1:25**
